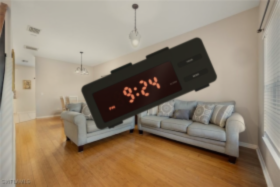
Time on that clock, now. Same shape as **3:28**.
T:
**9:24**
